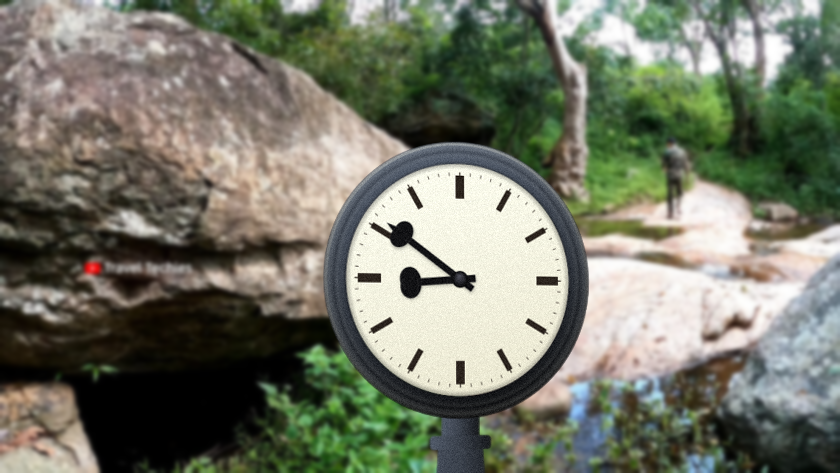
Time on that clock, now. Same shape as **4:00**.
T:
**8:51**
